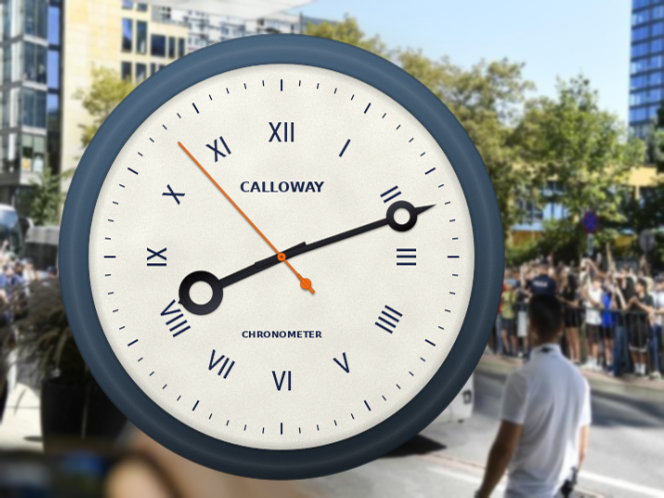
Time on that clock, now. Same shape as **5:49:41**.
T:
**8:11:53**
